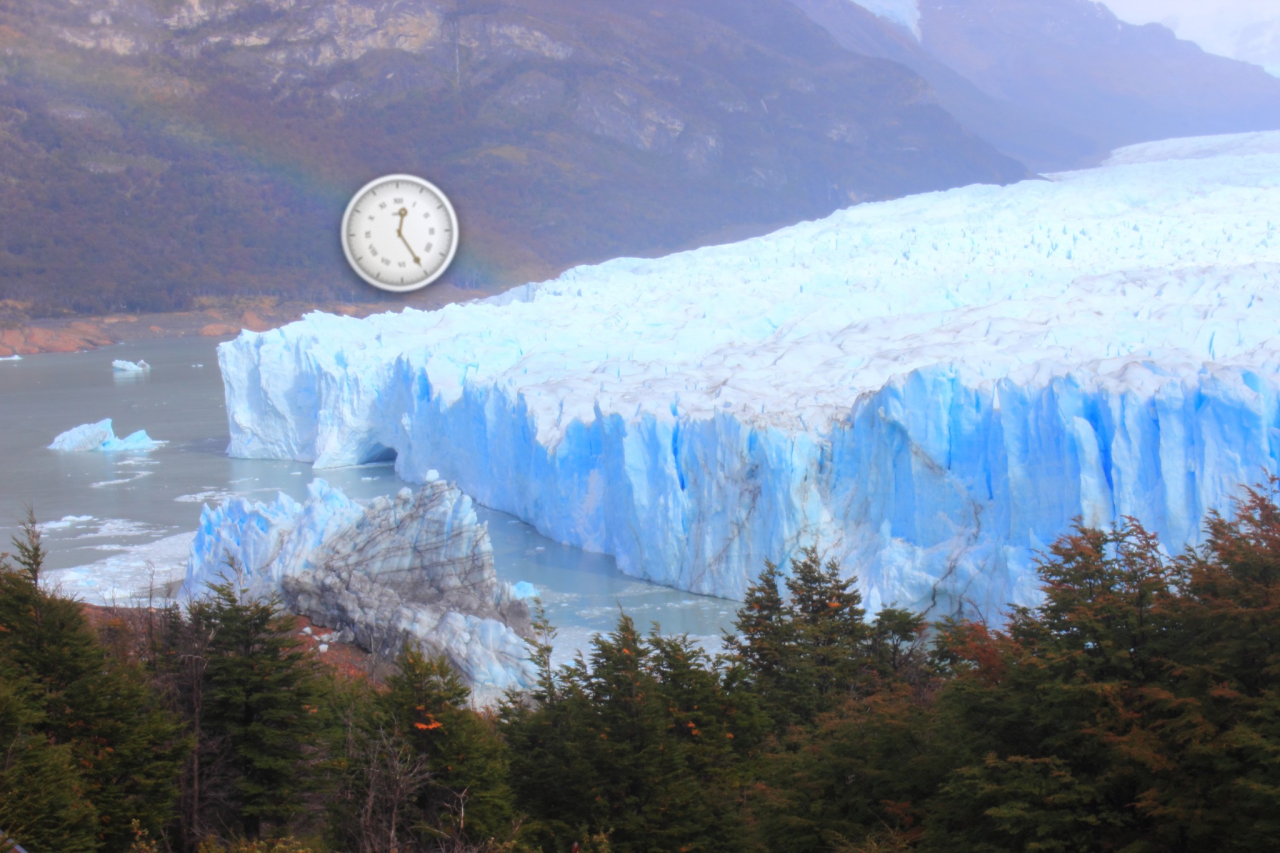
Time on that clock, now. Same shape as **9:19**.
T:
**12:25**
